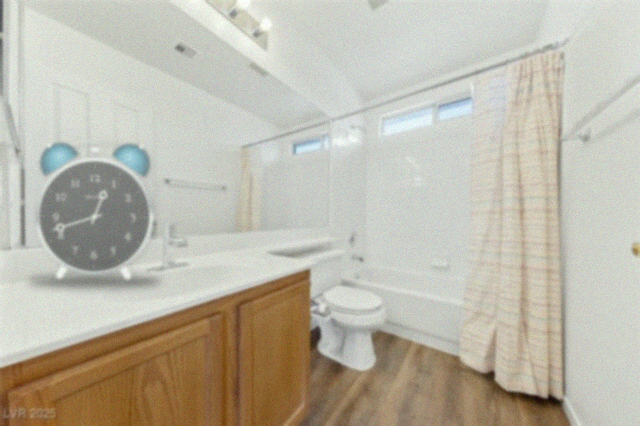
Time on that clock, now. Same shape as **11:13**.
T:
**12:42**
